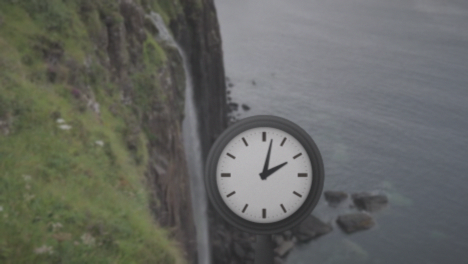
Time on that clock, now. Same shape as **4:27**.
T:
**2:02**
